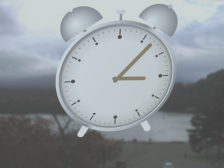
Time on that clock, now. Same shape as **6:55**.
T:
**3:07**
